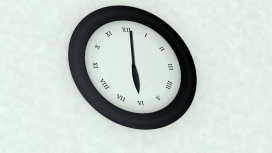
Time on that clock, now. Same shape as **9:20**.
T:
**6:01**
